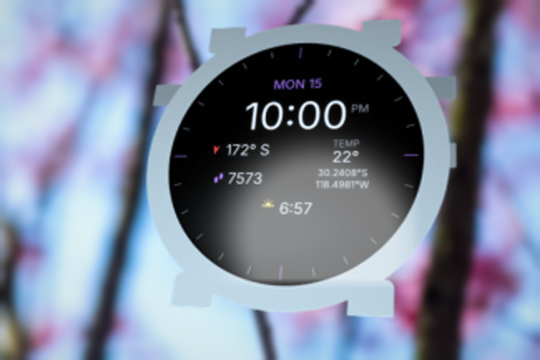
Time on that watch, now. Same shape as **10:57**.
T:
**10:00**
